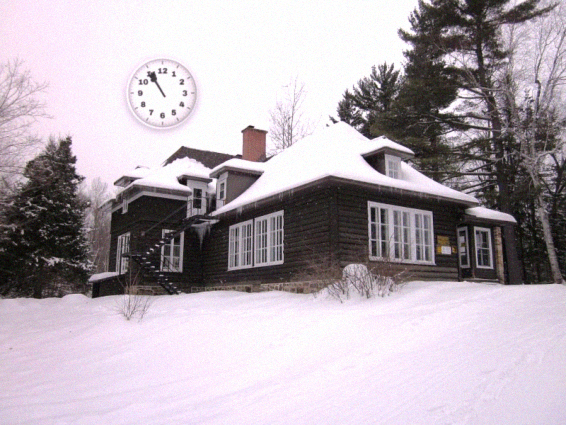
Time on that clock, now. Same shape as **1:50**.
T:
**10:55**
